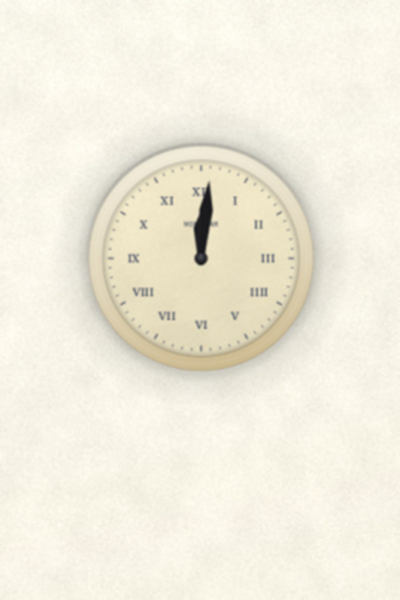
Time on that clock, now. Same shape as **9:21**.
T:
**12:01**
